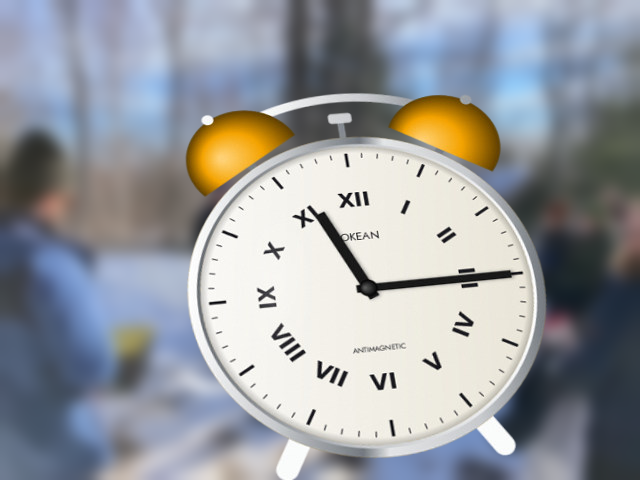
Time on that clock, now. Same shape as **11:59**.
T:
**11:15**
